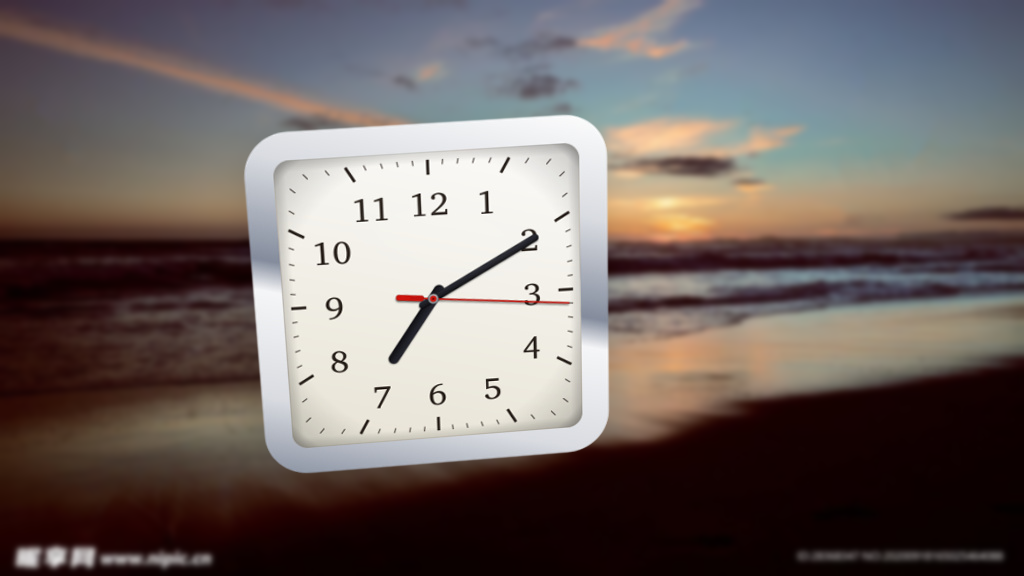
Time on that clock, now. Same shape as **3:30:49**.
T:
**7:10:16**
